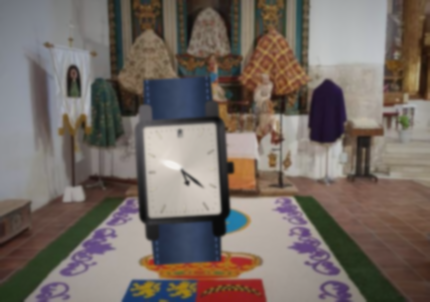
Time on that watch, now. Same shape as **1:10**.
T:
**5:22**
